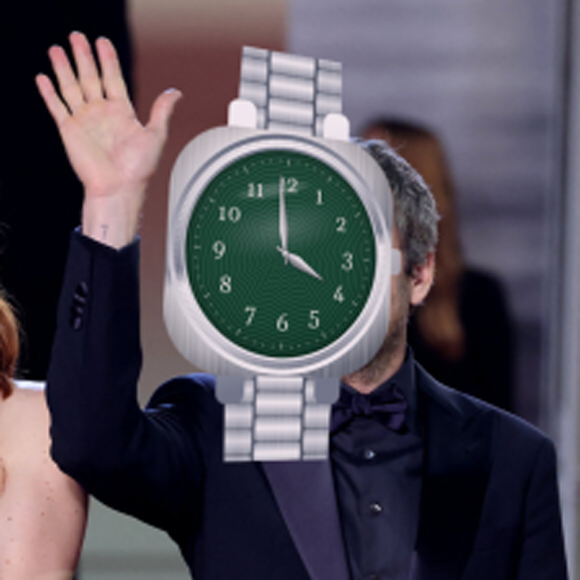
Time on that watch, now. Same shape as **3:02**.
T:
**3:59**
